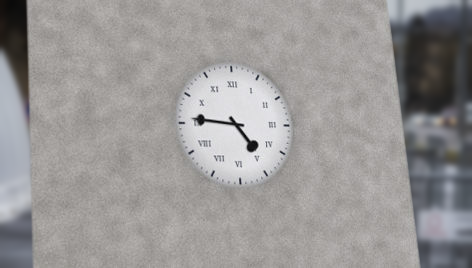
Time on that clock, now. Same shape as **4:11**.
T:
**4:46**
